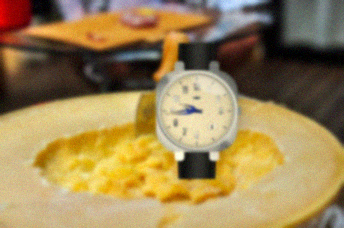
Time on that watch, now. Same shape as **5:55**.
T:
**9:44**
